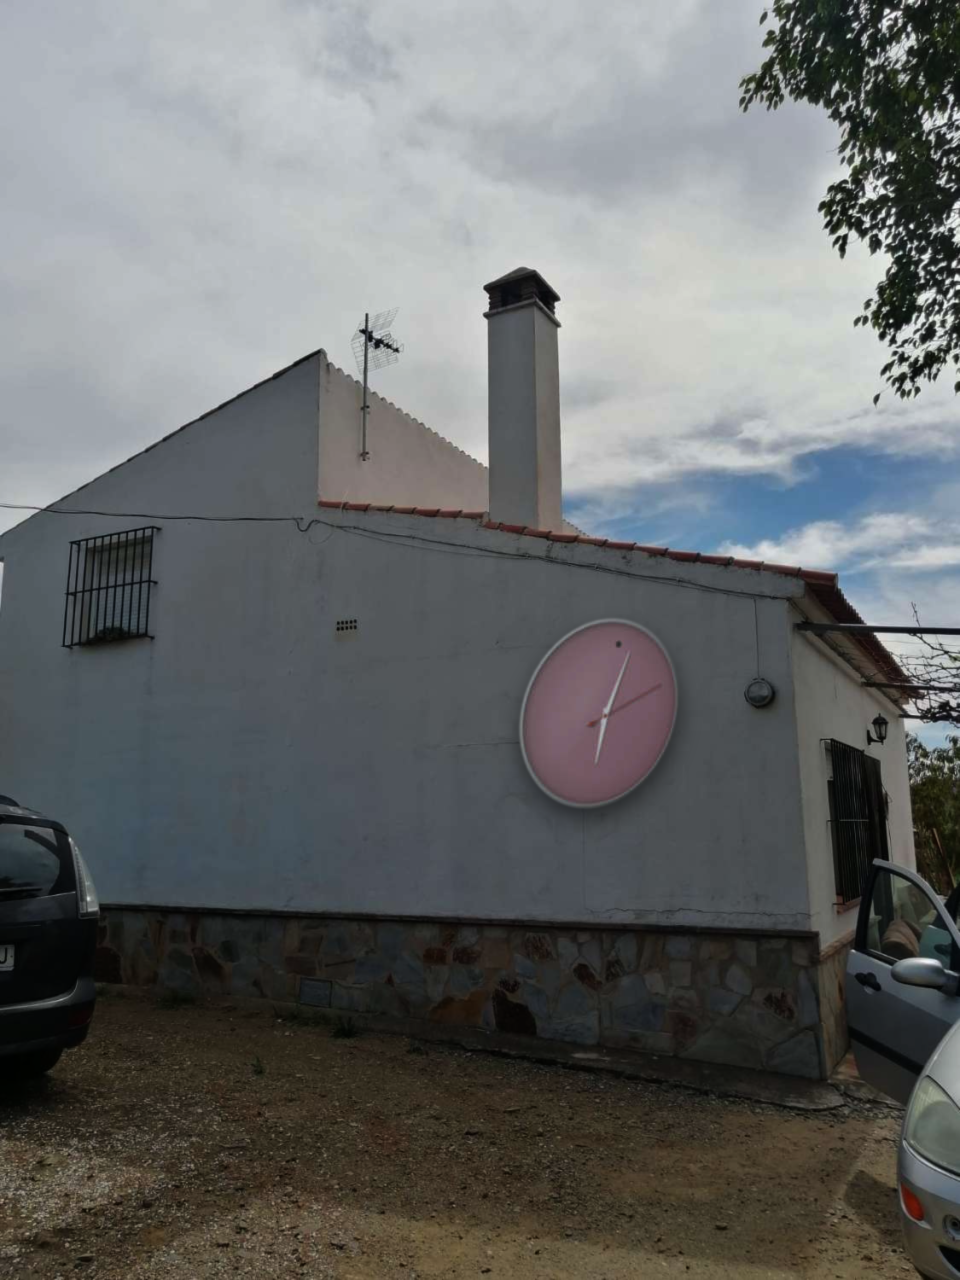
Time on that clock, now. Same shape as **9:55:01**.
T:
**6:02:10**
